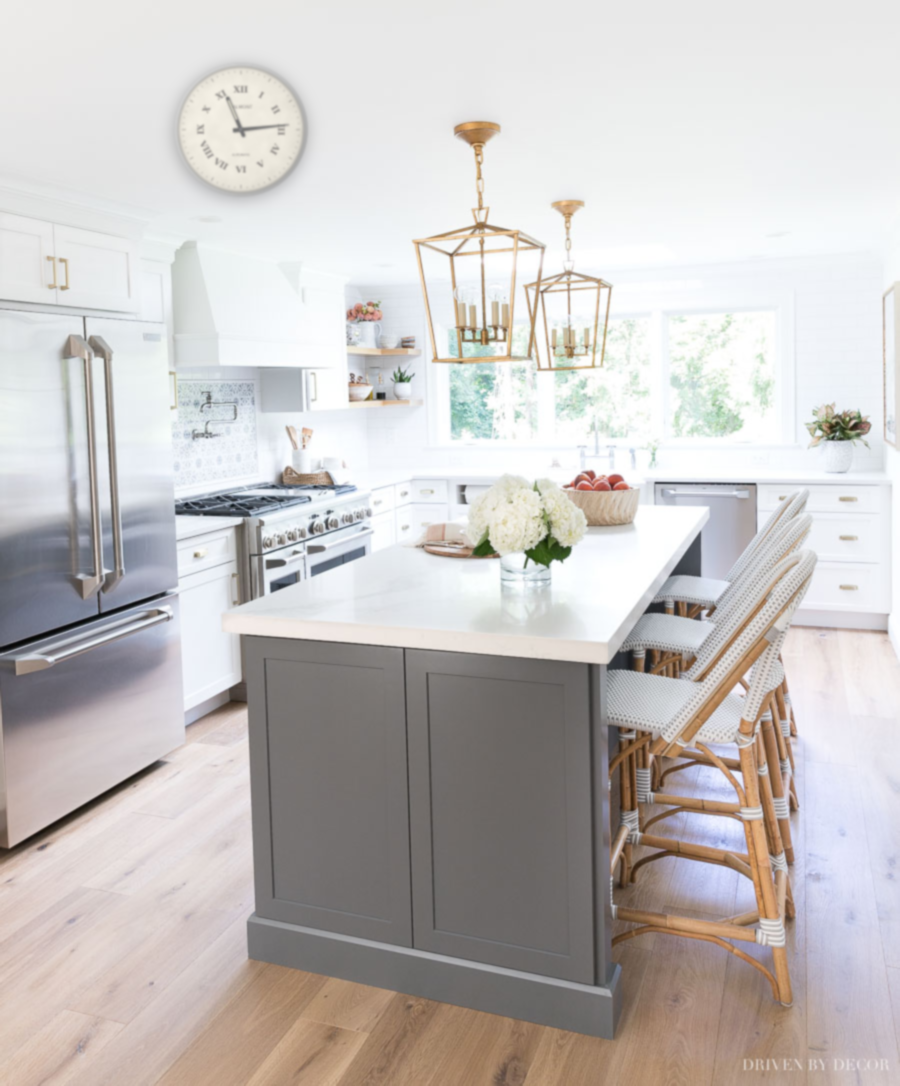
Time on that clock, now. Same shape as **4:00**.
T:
**11:14**
